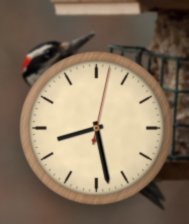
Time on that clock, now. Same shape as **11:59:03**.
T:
**8:28:02**
